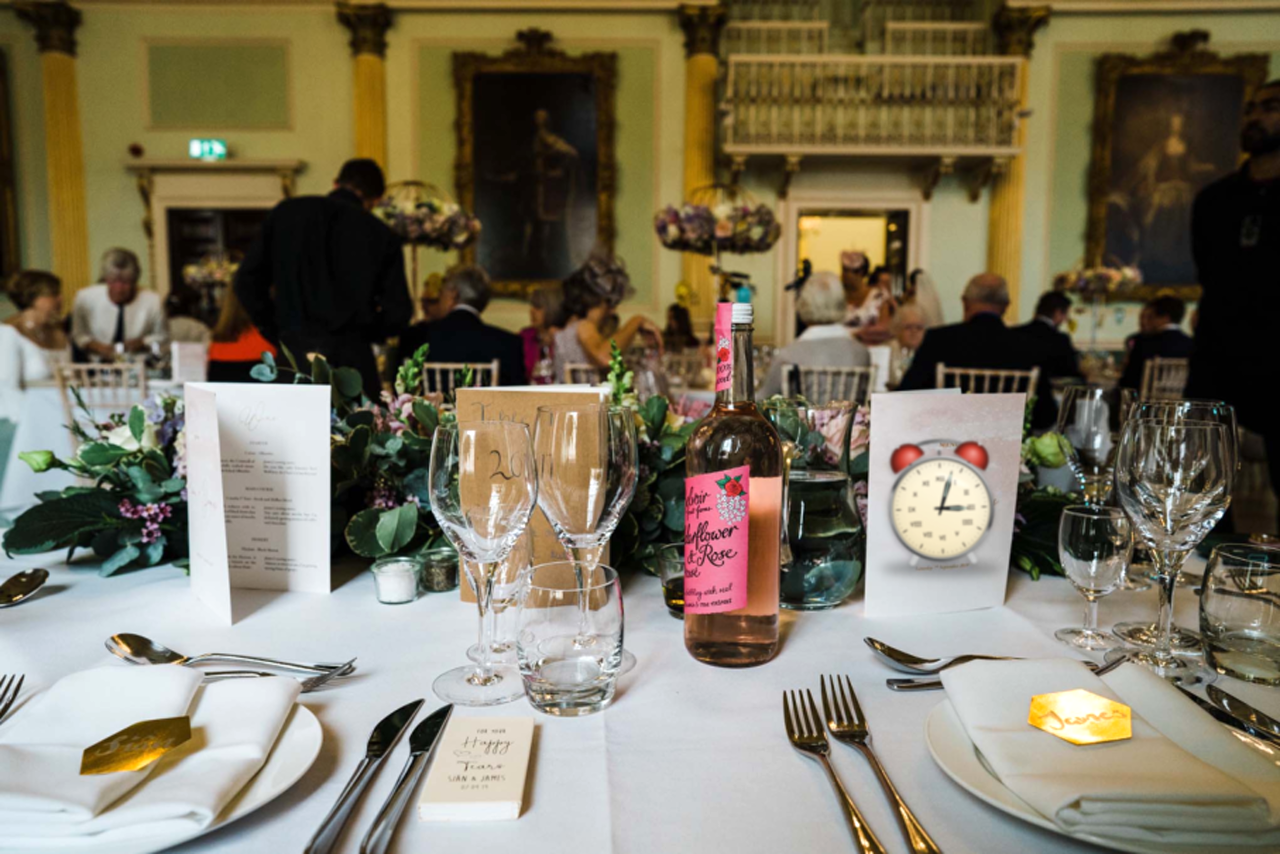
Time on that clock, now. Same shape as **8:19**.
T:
**3:03**
